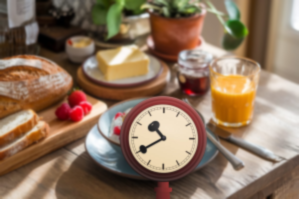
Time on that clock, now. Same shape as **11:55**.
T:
**10:40**
